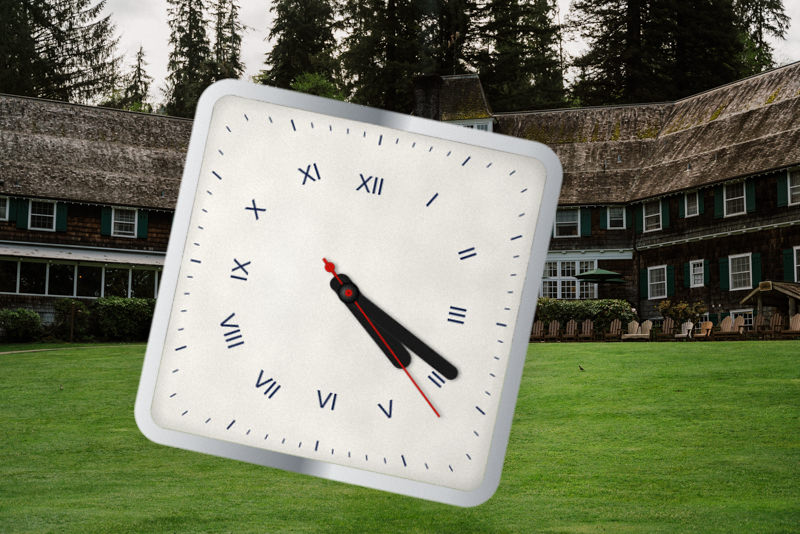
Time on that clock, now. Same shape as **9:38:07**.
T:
**4:19:22**
